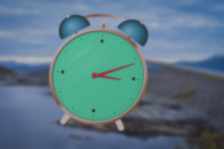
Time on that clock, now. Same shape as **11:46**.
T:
**3:11**
